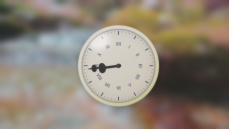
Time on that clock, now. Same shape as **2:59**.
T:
**8:44**
